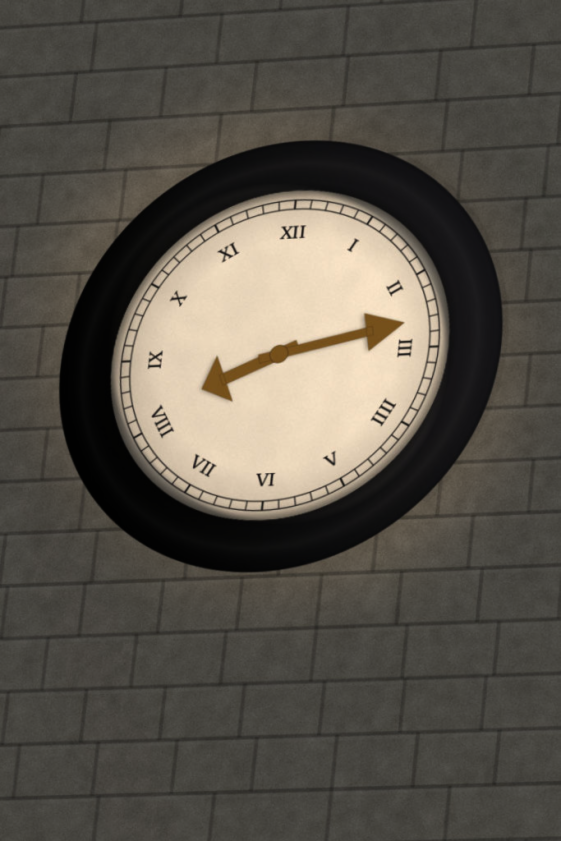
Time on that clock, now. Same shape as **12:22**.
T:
**8:13**
